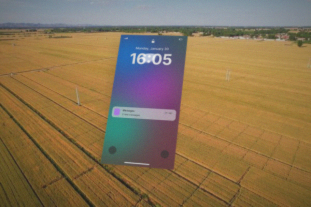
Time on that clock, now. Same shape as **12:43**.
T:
**16:05**
